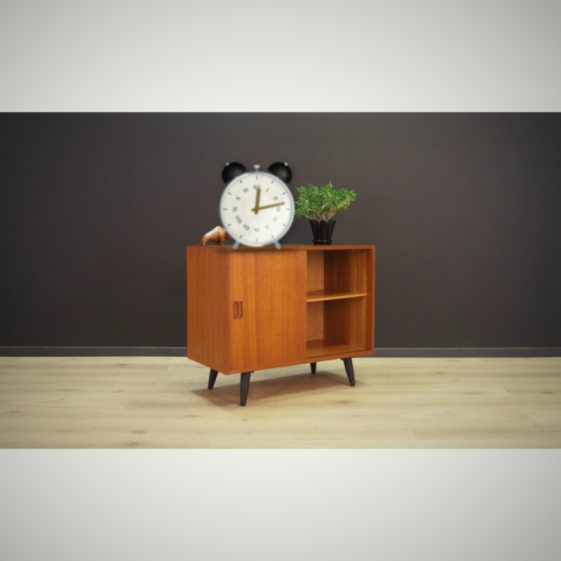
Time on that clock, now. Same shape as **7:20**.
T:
**12:13**
